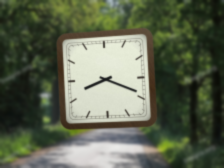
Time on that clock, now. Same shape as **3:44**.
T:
**8:19**
